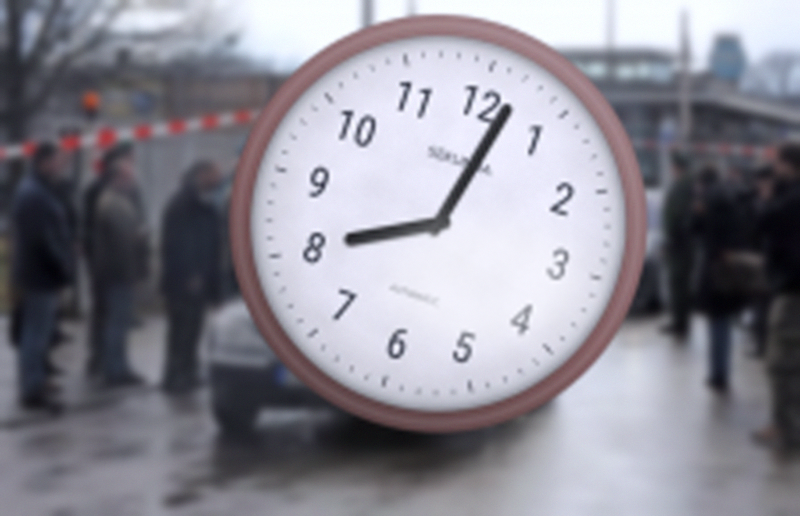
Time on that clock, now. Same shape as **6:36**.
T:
**8:02**
